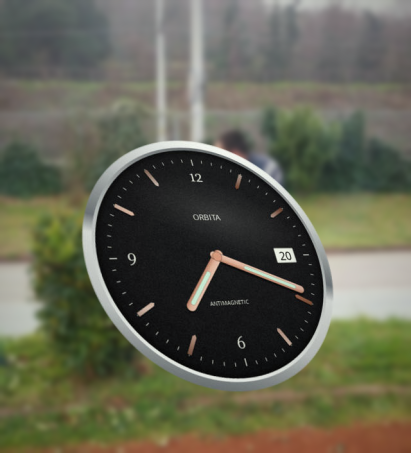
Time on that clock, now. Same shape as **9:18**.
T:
**7:19**
